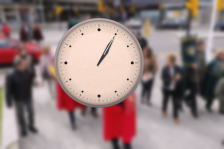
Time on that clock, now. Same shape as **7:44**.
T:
**1:05**
